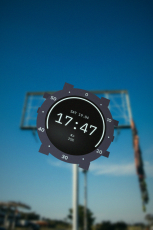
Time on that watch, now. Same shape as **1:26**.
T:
**17:47**
